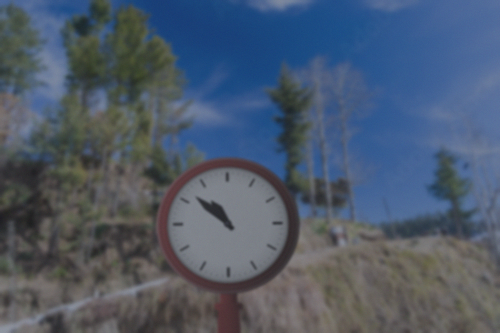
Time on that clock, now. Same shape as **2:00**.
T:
**10:52**
